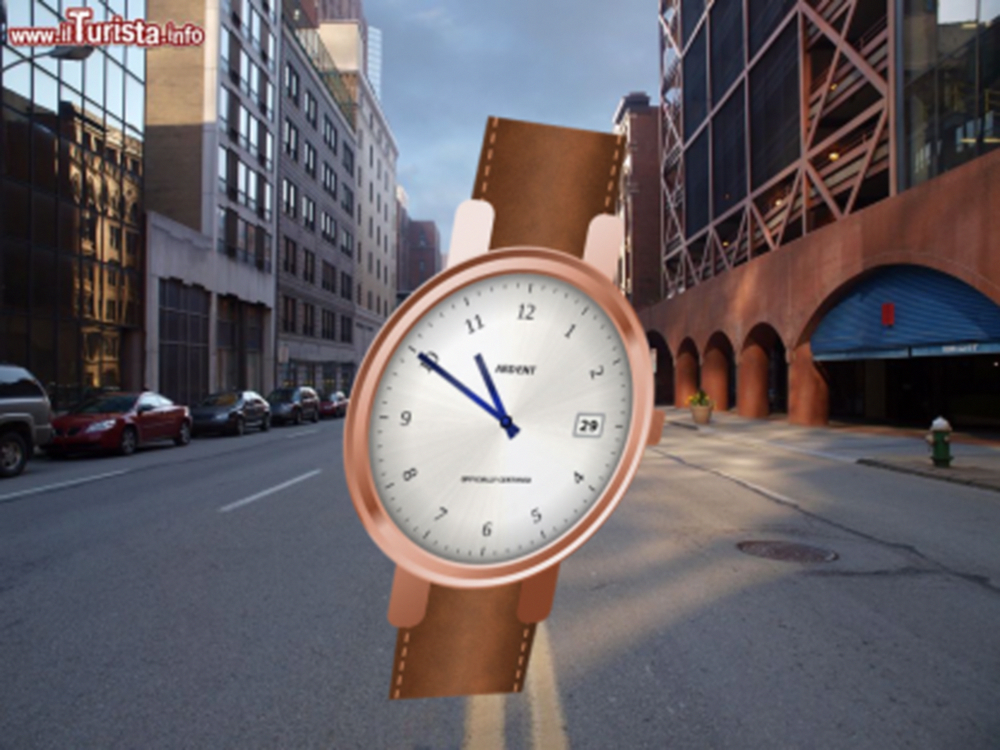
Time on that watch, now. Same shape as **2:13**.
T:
**10:50**
